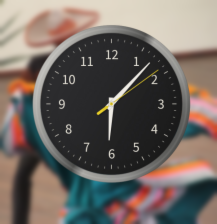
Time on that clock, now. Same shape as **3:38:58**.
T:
**6:07:09**
